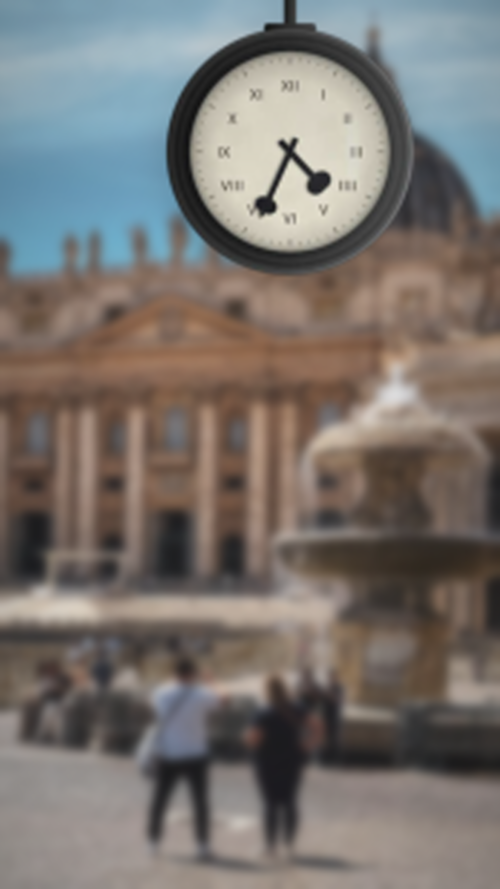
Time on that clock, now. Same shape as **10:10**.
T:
**4:34**
